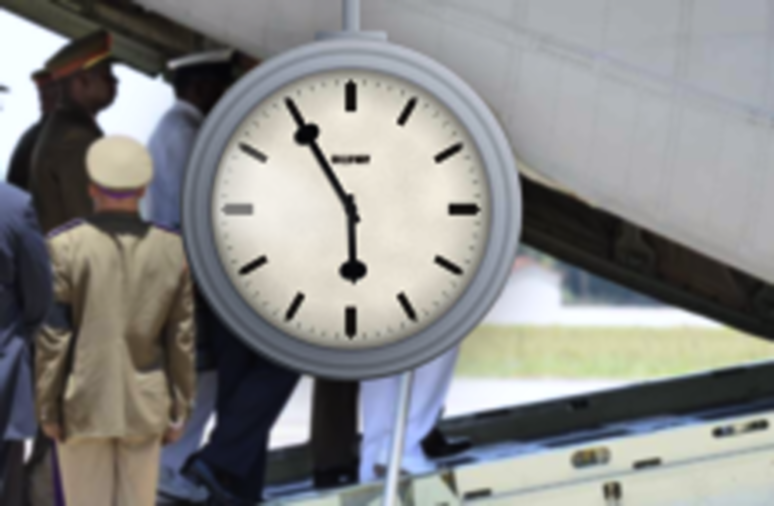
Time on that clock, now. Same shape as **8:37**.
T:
**5:55**
